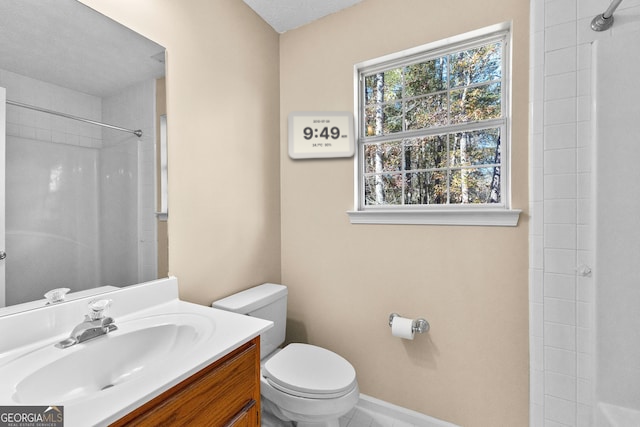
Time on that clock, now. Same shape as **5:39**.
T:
**9:49**
